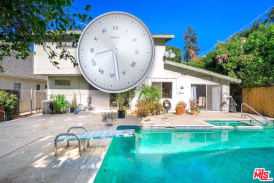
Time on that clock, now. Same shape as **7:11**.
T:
**8:28**
